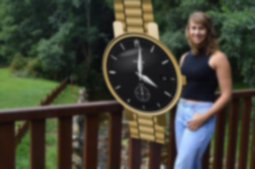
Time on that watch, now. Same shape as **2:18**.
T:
**4:01**
